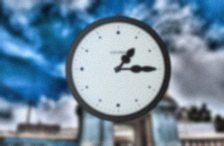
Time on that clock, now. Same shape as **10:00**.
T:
**1:15**
